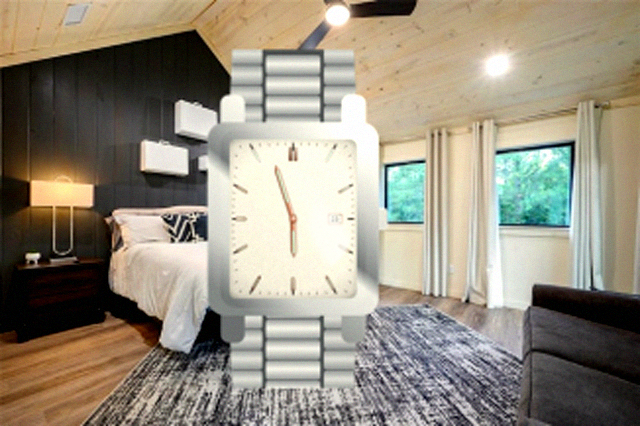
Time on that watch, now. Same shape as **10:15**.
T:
**5:57**
